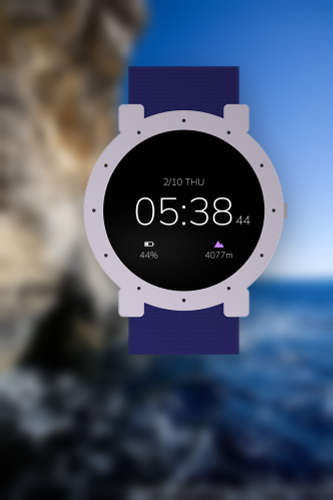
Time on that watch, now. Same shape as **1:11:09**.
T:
**5:38:44**
